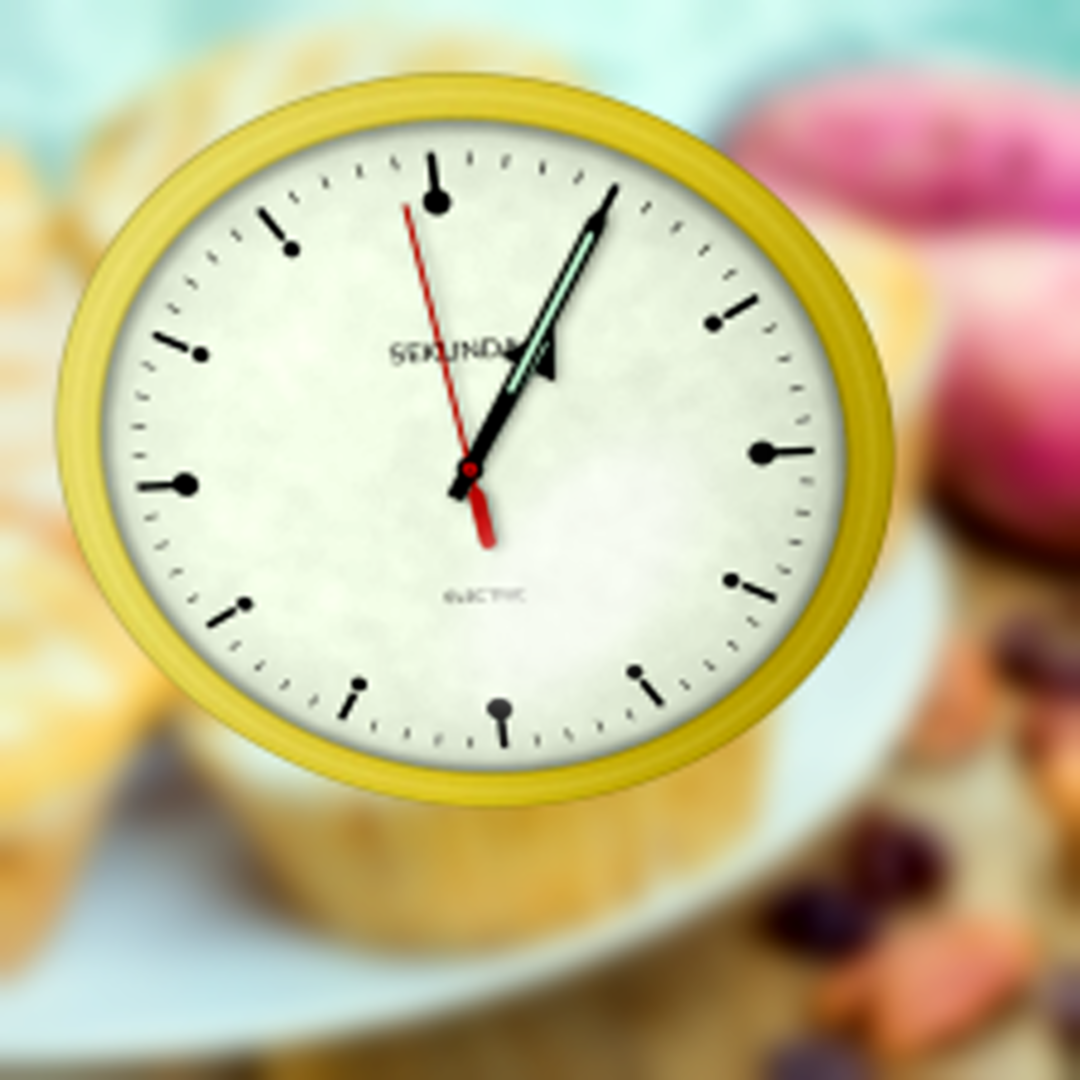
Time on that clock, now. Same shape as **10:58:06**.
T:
**1:04:59**
